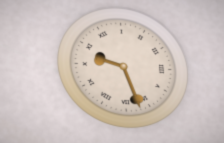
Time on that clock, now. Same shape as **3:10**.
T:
**10:32**
